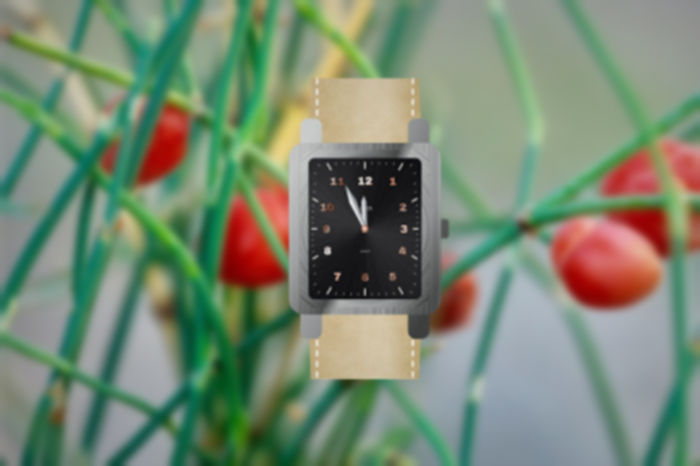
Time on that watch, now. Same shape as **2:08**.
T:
**11:56**
